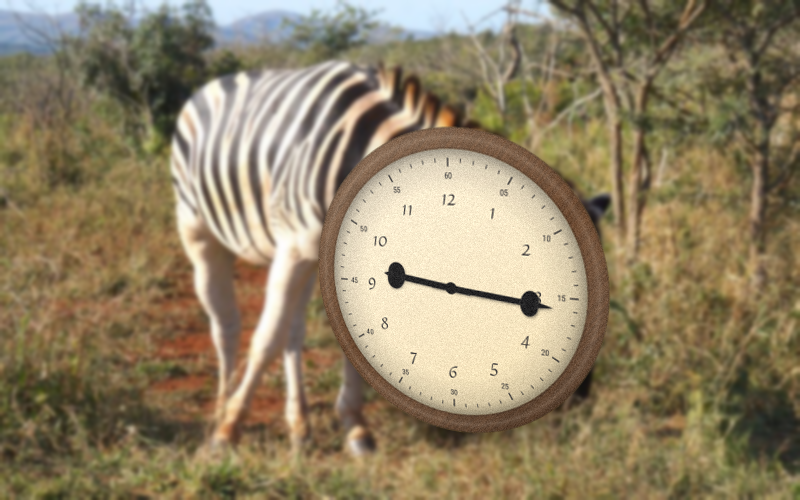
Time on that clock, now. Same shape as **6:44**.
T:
**9:16**
